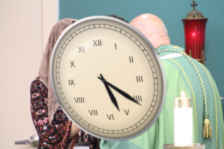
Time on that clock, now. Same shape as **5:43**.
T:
**5:21**
